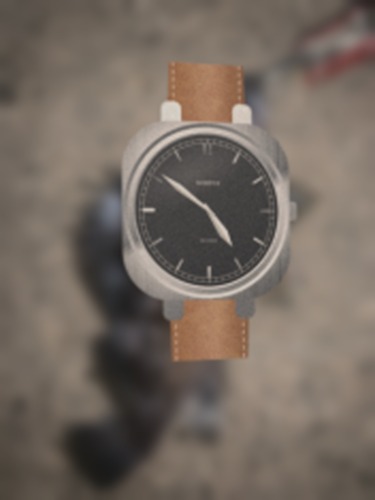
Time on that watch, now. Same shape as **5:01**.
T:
**4:51**
